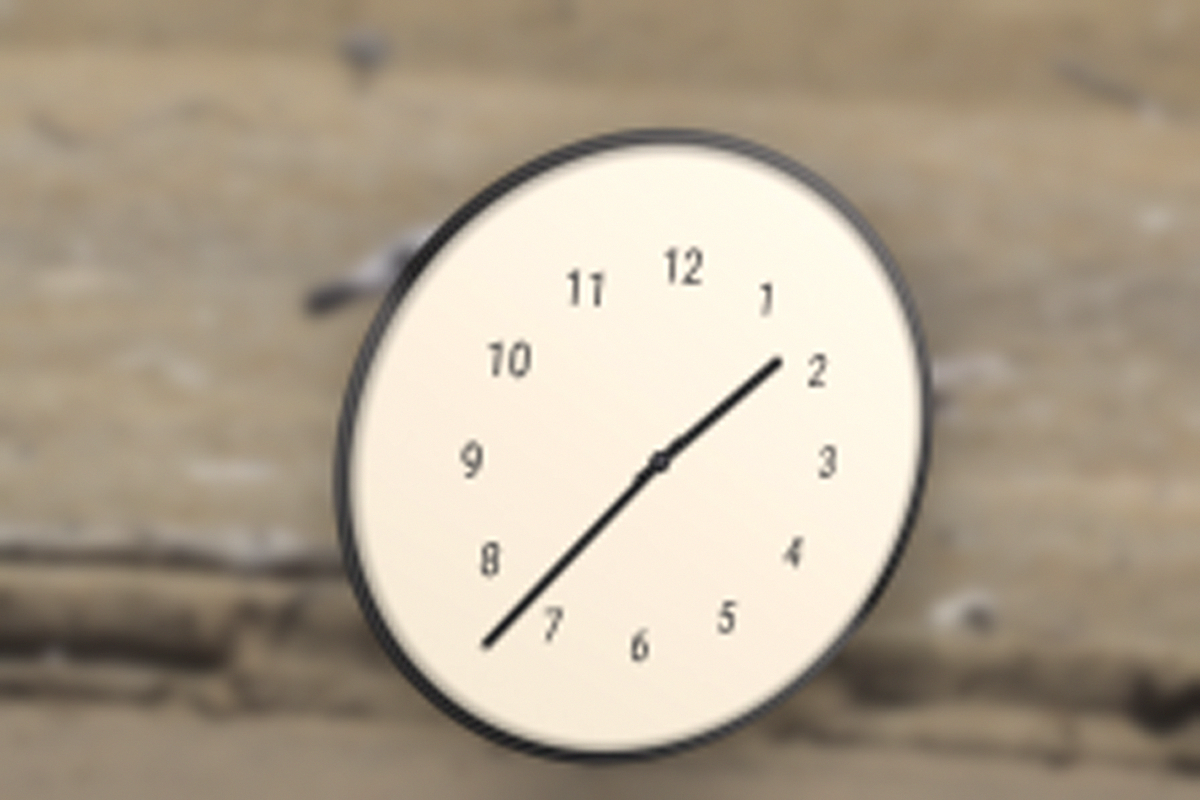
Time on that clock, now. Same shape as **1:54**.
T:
**1:37**
